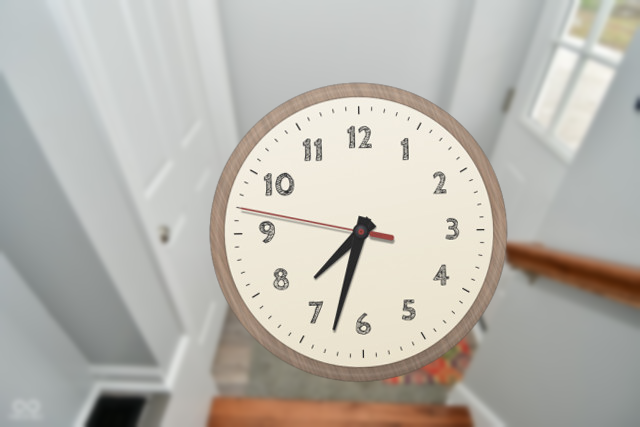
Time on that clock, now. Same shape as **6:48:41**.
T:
**7:32:47**
